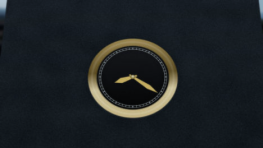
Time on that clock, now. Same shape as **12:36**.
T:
**8:21**
